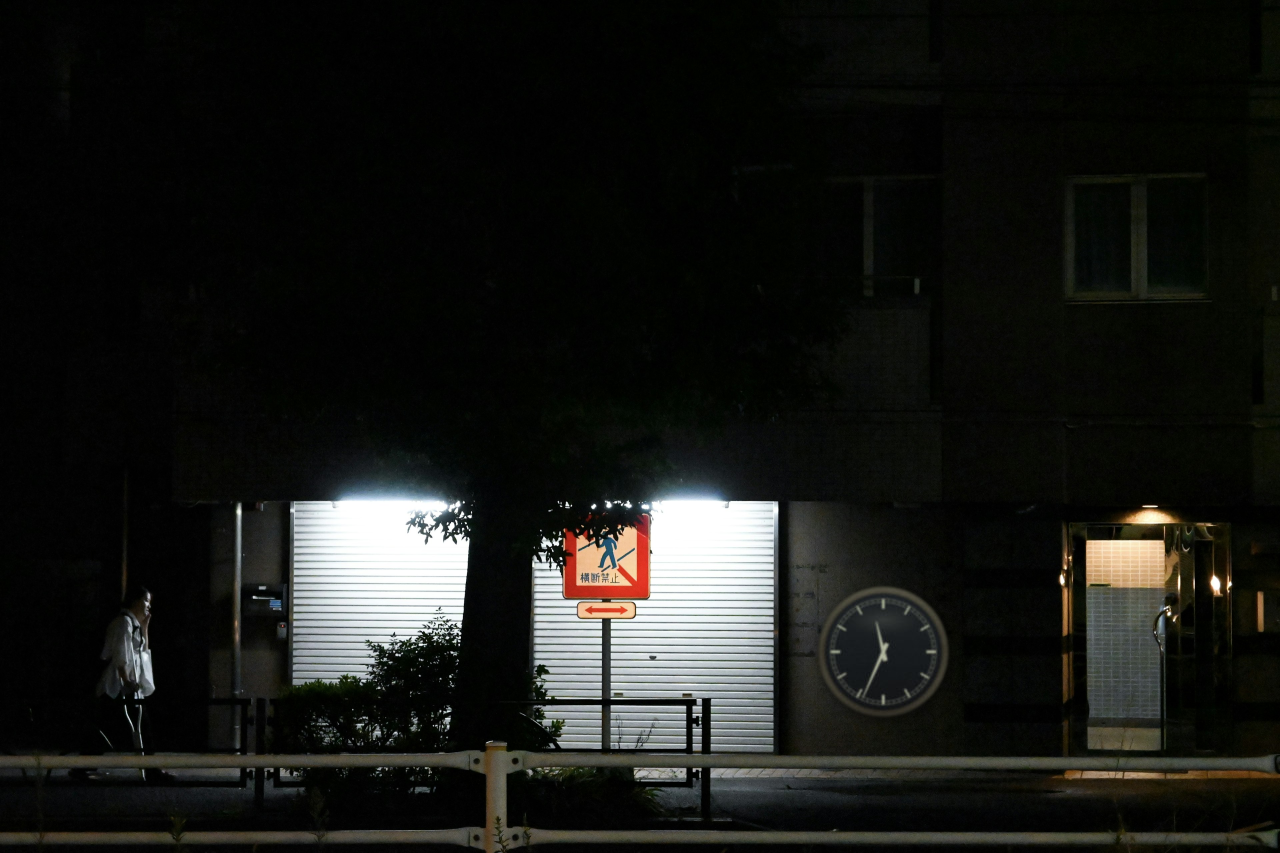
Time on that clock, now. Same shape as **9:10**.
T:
**11:34**
